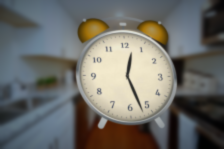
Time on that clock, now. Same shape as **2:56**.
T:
**12:27**
